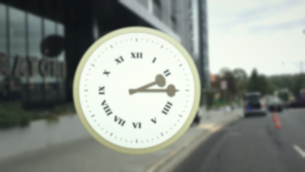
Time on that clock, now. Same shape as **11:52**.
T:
**2:15**
